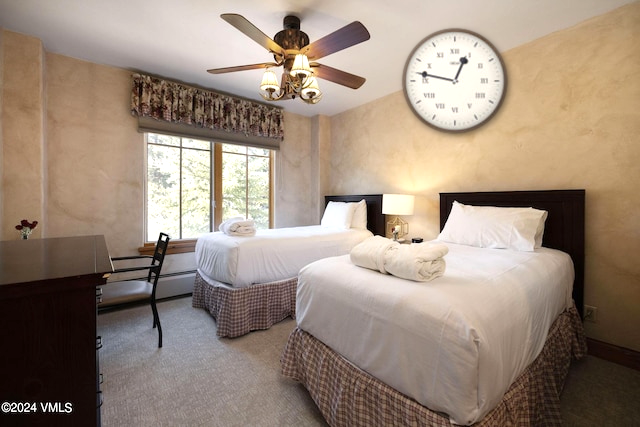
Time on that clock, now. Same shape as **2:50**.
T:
**12:47**
